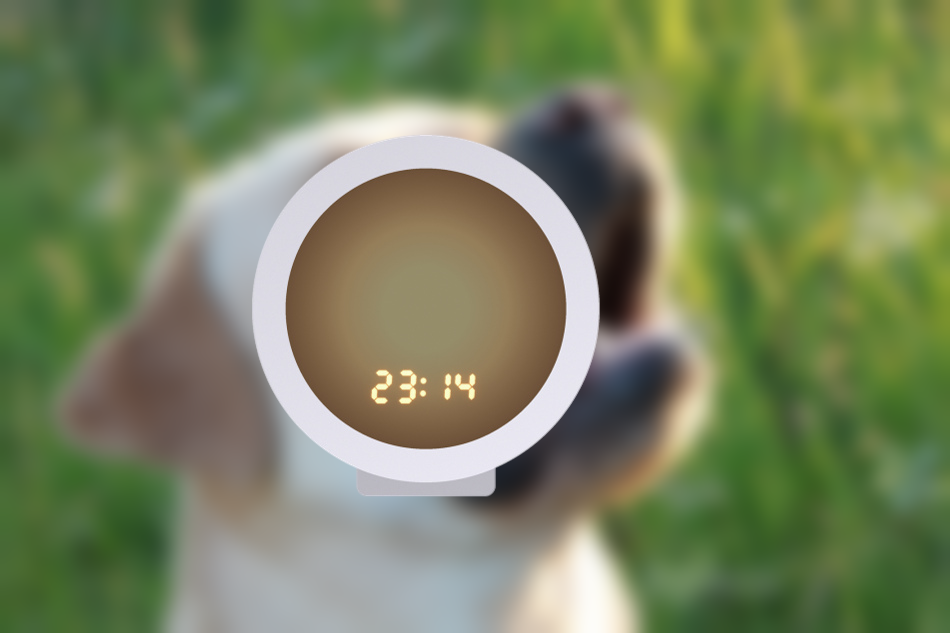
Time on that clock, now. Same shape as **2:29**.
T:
**23:14**
